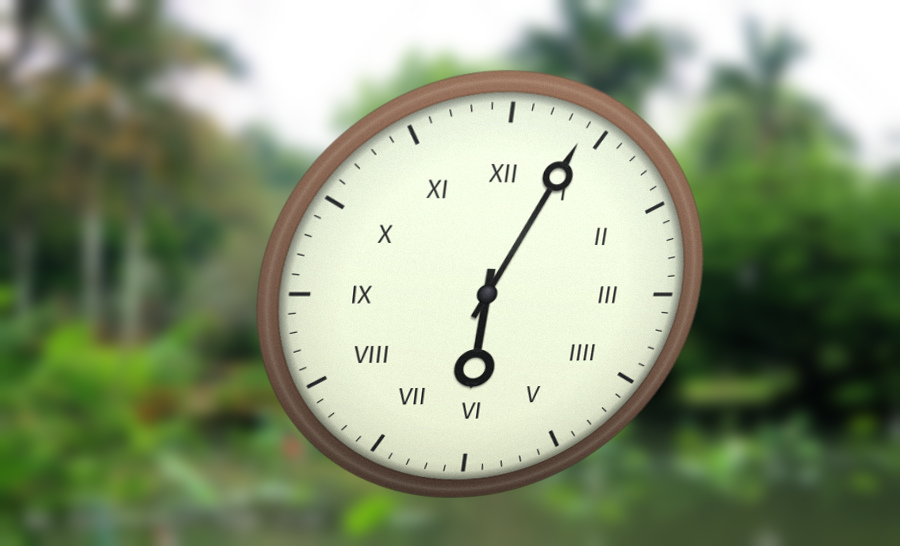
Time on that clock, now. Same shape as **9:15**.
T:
**6:04**
